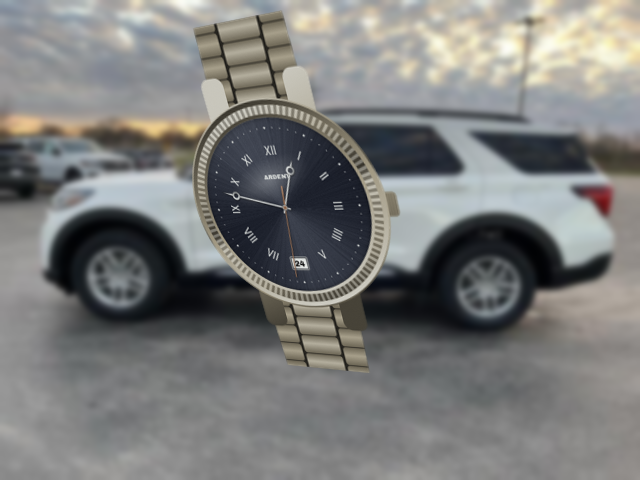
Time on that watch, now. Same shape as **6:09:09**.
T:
**12:47:31**
